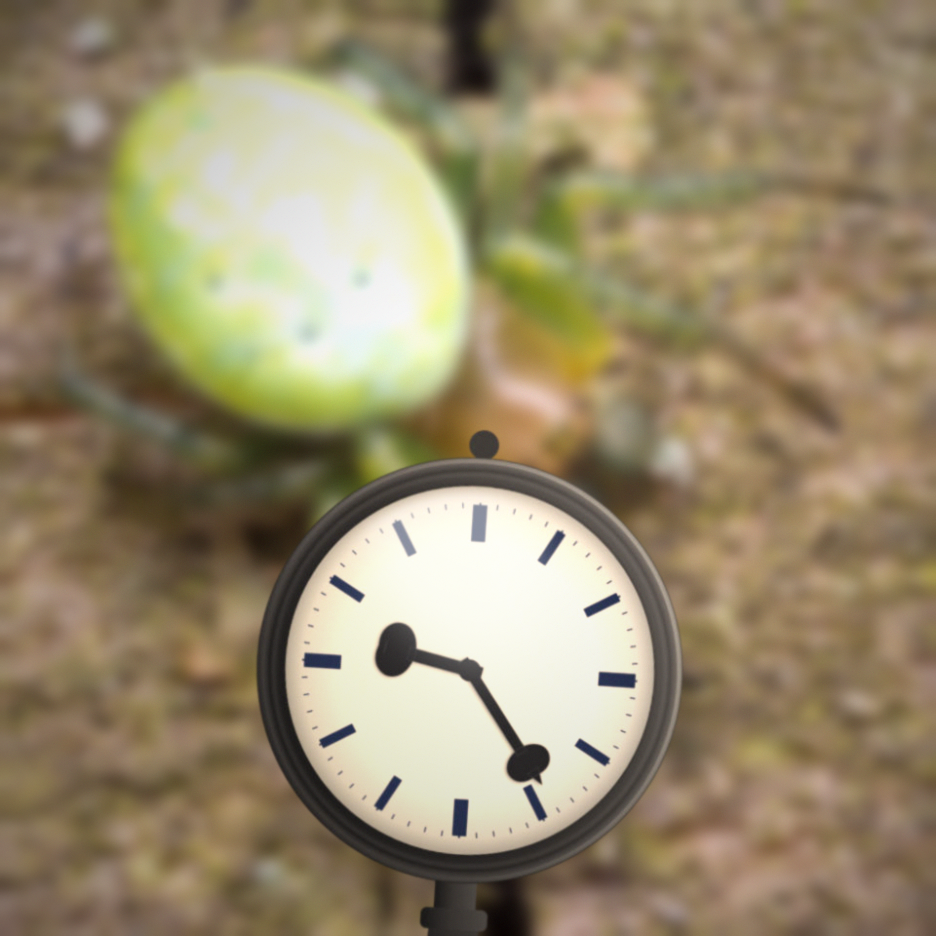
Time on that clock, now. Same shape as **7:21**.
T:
**9:24**
